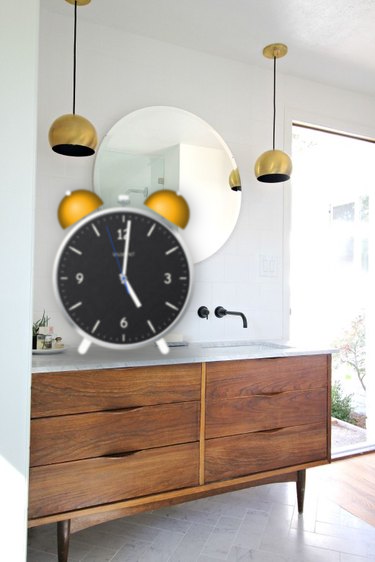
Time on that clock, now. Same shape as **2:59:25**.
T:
**5:00:57**
